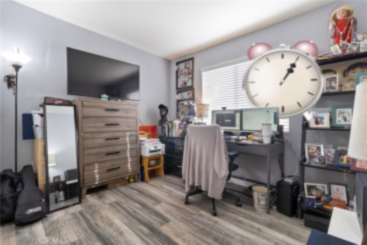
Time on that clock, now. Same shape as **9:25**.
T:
**1:05**
